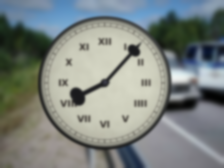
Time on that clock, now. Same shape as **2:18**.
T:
**8:07**
